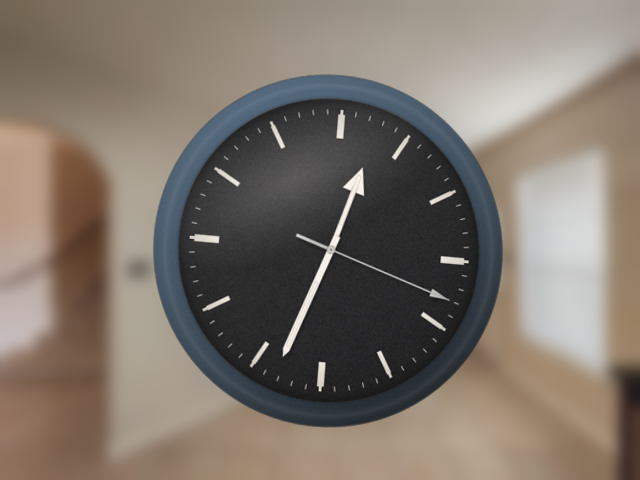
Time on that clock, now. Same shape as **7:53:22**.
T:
**12:33:18**
